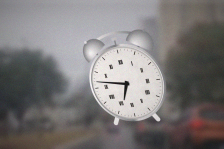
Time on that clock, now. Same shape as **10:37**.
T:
**6:47**
